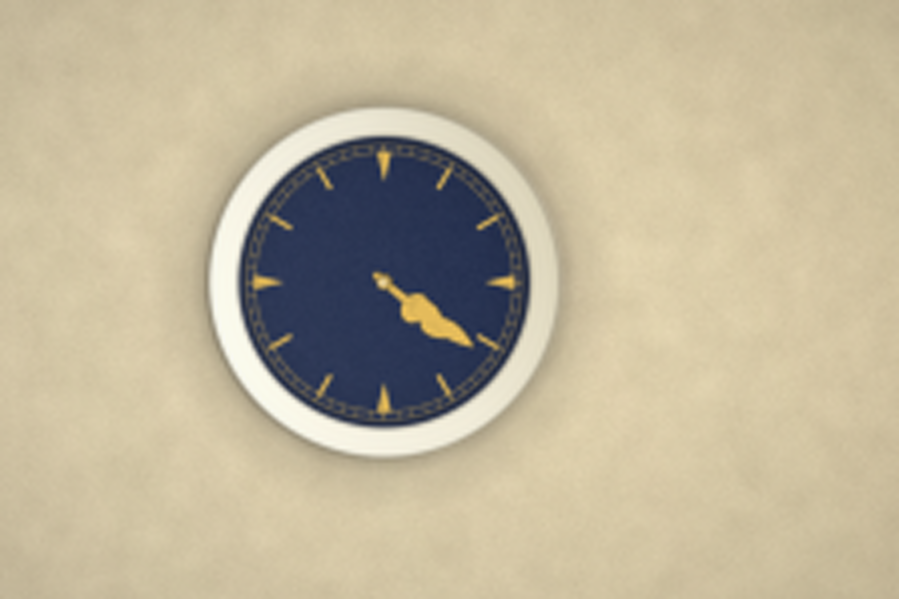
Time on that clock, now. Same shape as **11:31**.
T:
**4:21**
